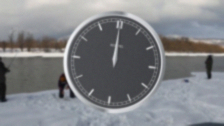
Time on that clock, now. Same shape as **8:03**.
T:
**12:00**
